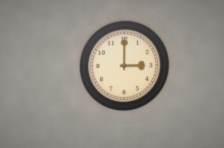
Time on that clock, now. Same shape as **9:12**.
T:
**3:00**
